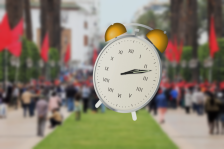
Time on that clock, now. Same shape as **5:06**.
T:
**2:12**
